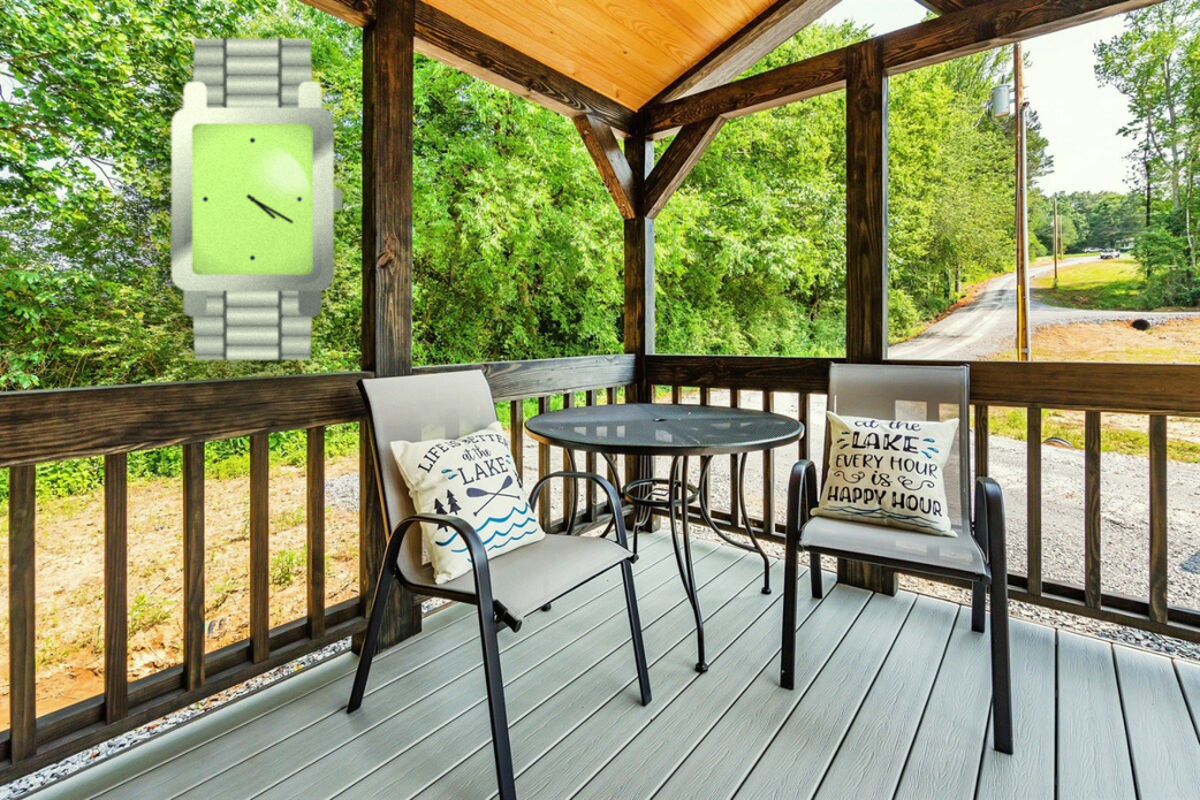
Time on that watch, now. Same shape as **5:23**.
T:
**4:20**
